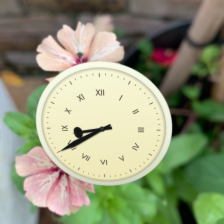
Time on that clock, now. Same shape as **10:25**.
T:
**8:40**
